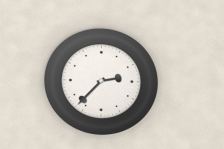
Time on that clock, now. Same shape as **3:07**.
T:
**2:37**
